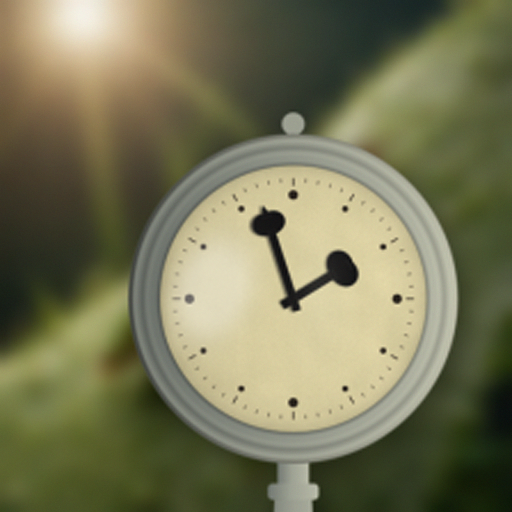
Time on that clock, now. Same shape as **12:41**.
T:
**1:57**
